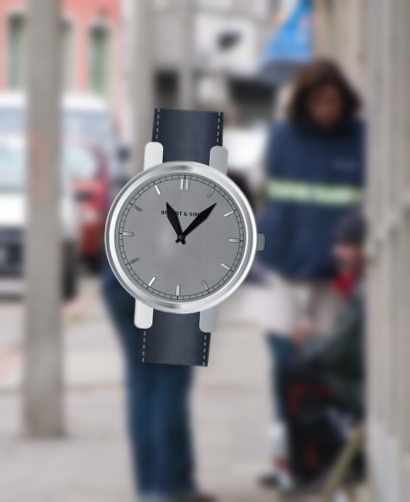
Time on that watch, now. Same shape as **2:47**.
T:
**11:07**
